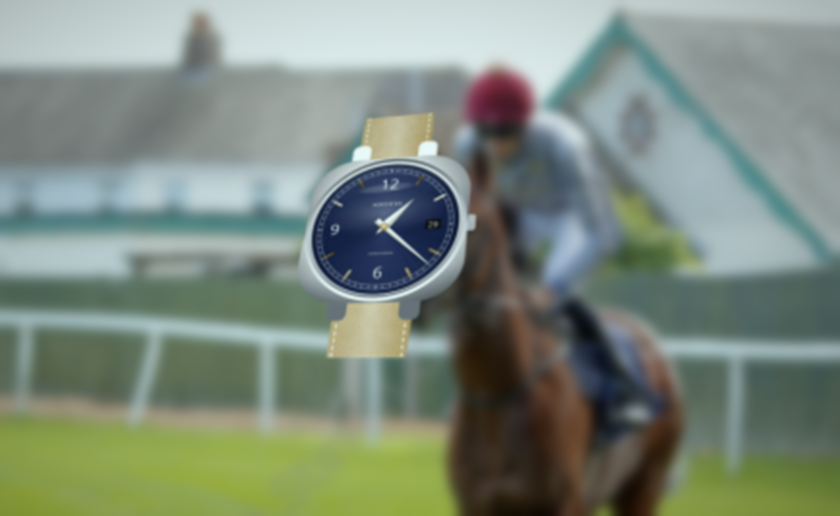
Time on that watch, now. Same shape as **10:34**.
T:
**1:22**
